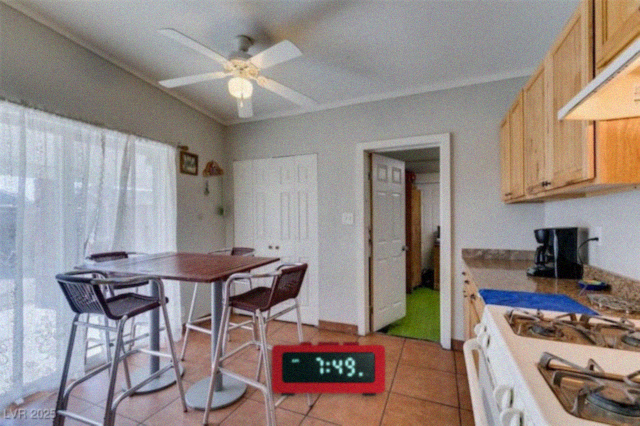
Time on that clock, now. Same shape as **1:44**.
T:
**7:49**
